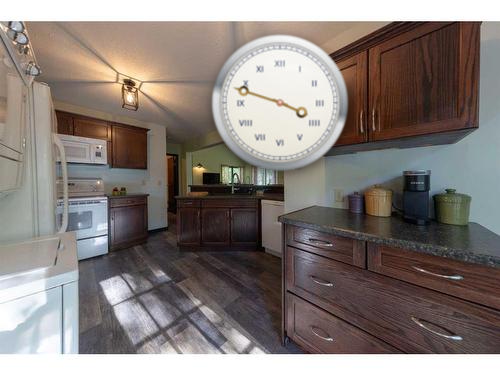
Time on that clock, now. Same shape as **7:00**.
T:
**3:48**
